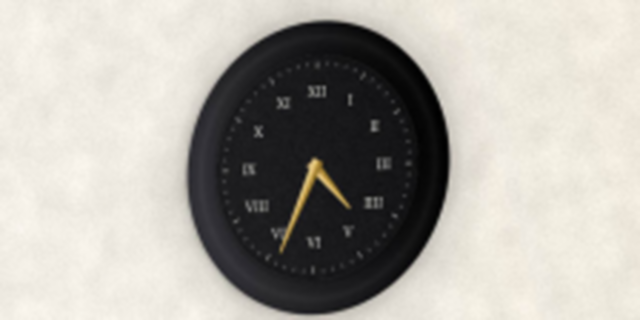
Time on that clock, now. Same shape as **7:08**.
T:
**4:34**
